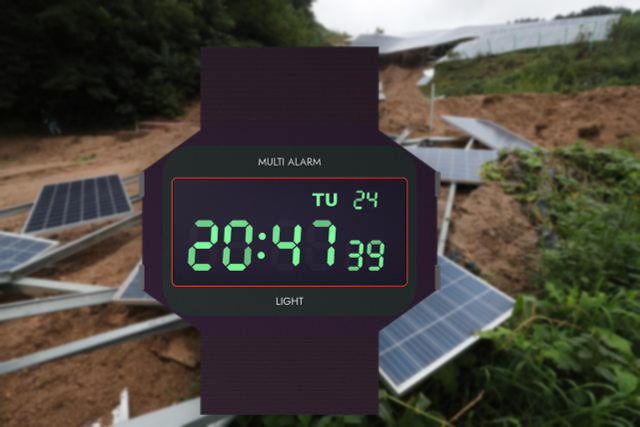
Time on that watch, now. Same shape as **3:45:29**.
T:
**20:47:39**
